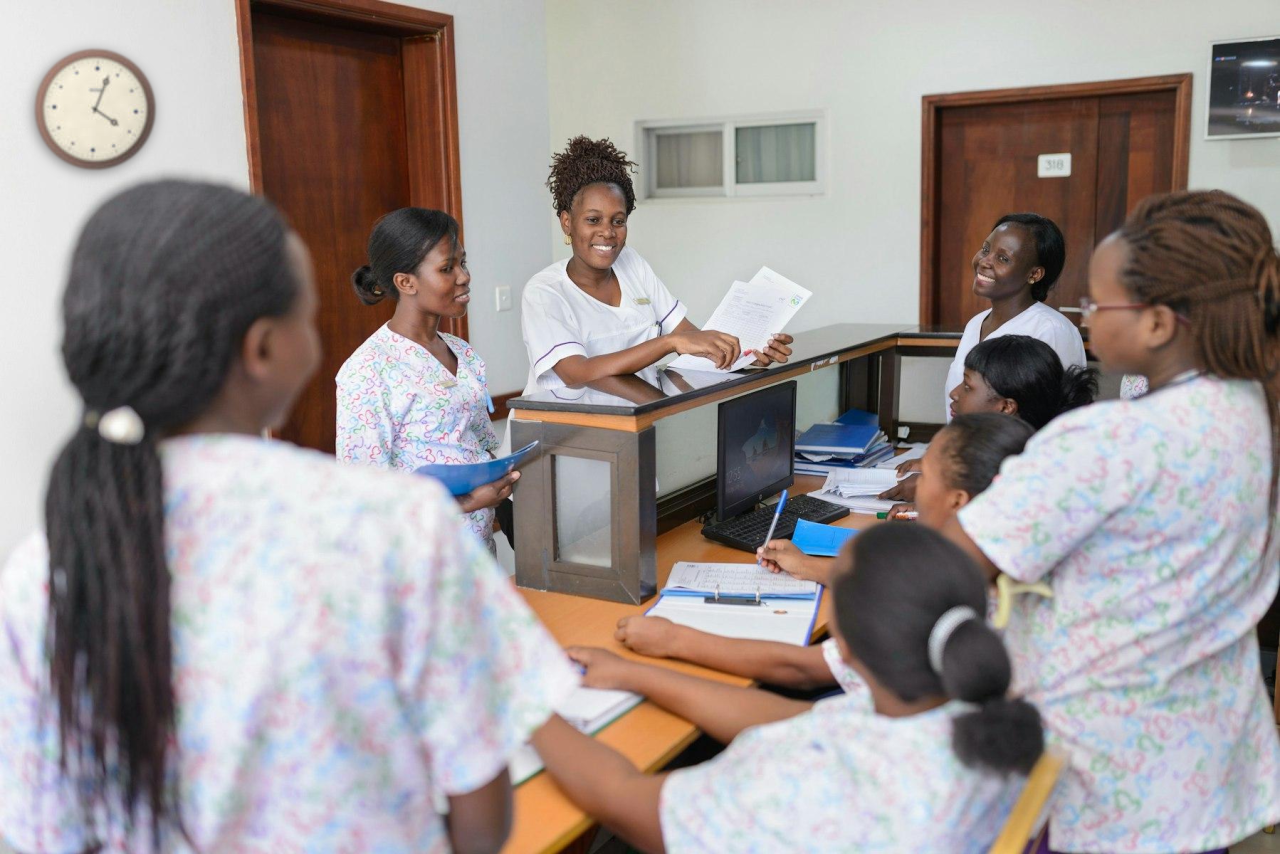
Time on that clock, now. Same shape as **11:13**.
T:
**4:03**
